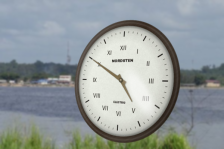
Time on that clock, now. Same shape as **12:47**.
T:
**4:50**
